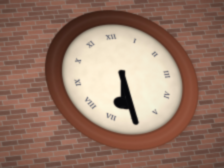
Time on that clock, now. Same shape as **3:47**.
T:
**6:30**
